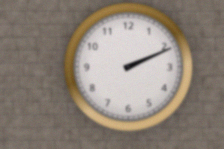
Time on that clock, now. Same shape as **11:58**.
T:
**2:11**
